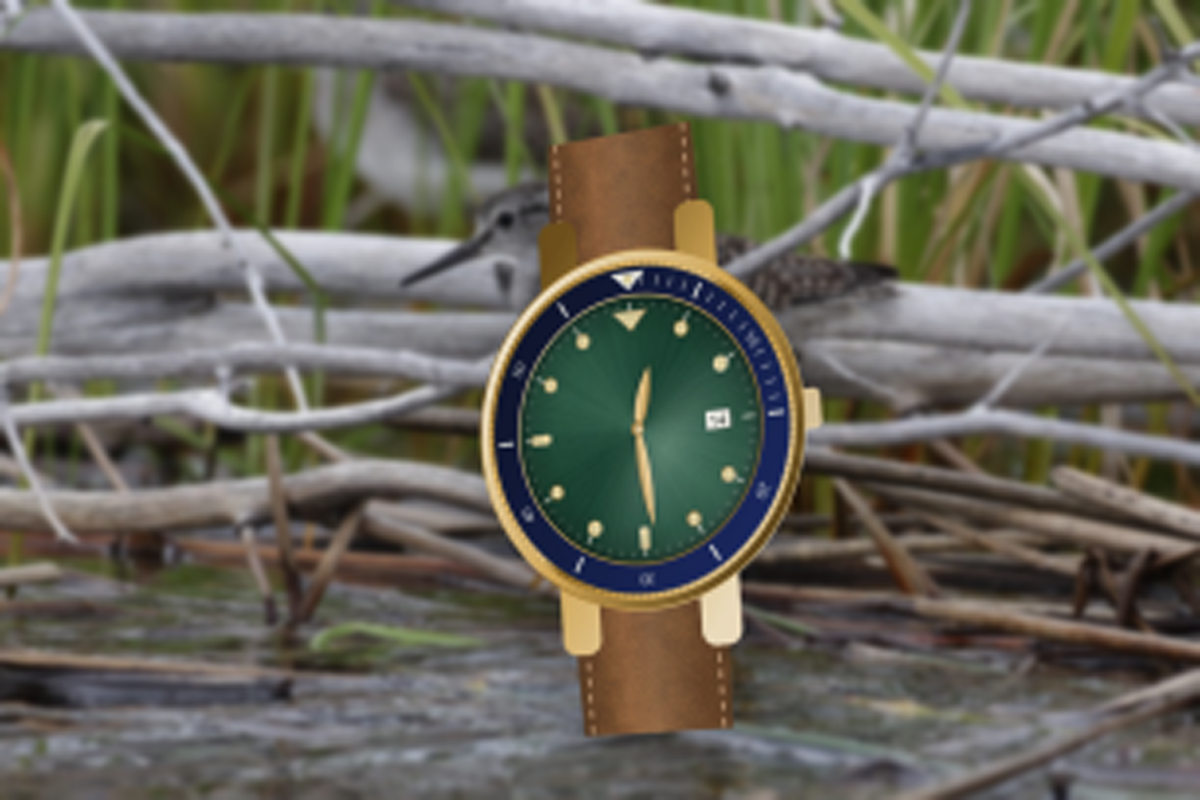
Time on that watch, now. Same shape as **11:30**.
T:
**12:29**
